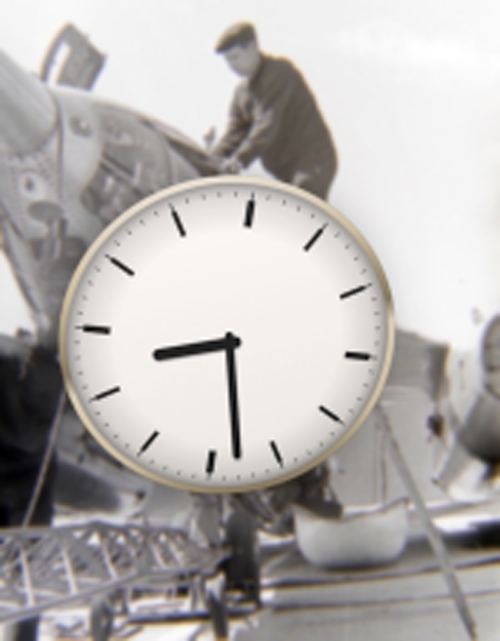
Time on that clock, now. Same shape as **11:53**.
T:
**8:28**
